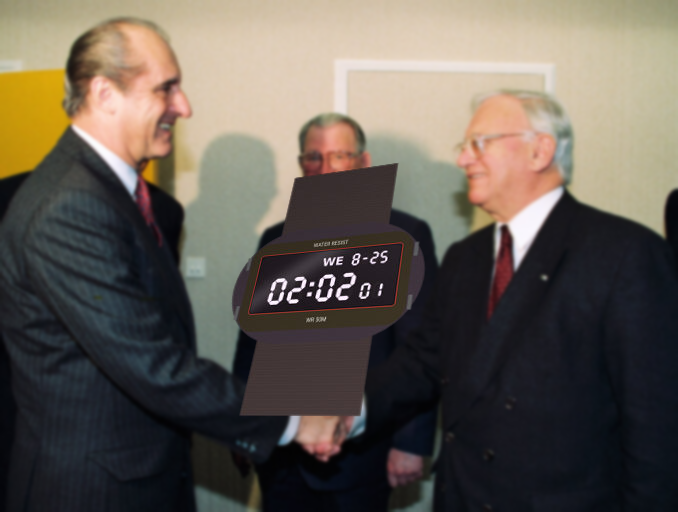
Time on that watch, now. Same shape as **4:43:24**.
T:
**2:02:01**
